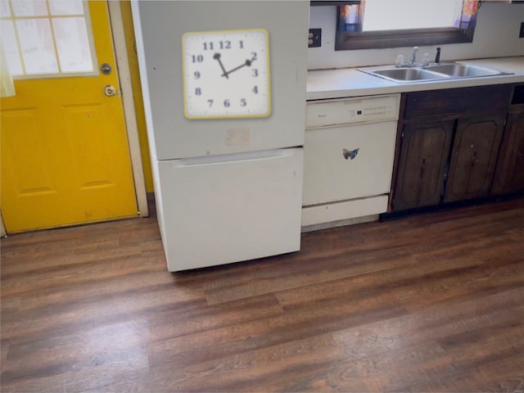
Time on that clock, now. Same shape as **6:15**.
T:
**11:11**
